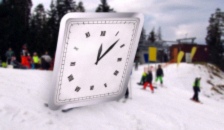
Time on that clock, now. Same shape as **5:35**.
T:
**12:07**
